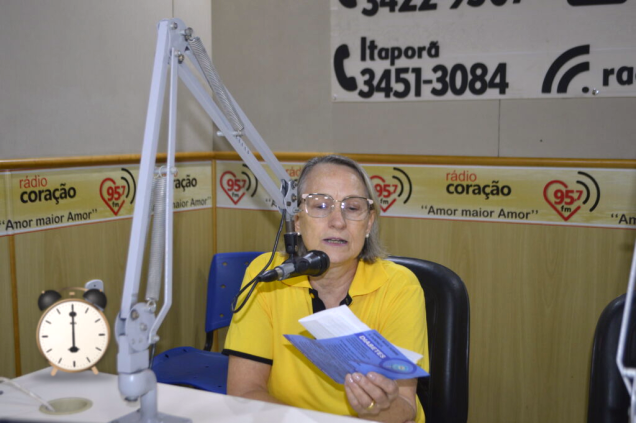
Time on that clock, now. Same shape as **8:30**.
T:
**6:00**
